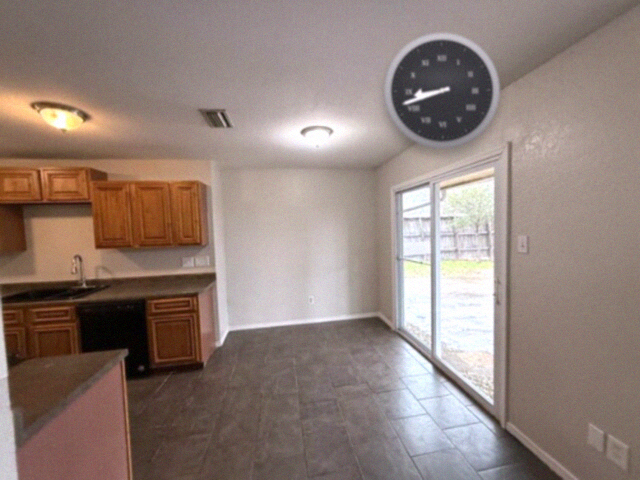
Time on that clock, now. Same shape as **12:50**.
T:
**8:42**
